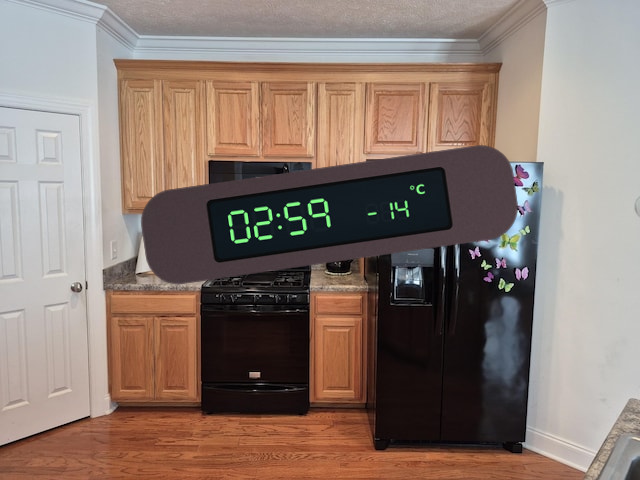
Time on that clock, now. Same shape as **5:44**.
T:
**2:59**
